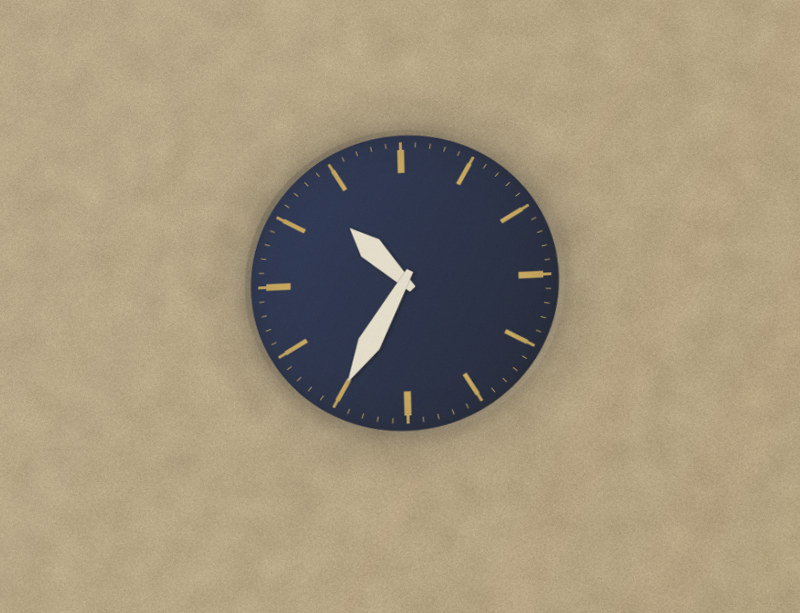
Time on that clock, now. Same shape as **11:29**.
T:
**10:35**
